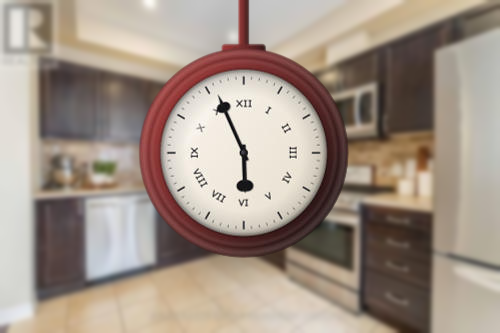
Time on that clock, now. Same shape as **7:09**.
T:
**5:56**
